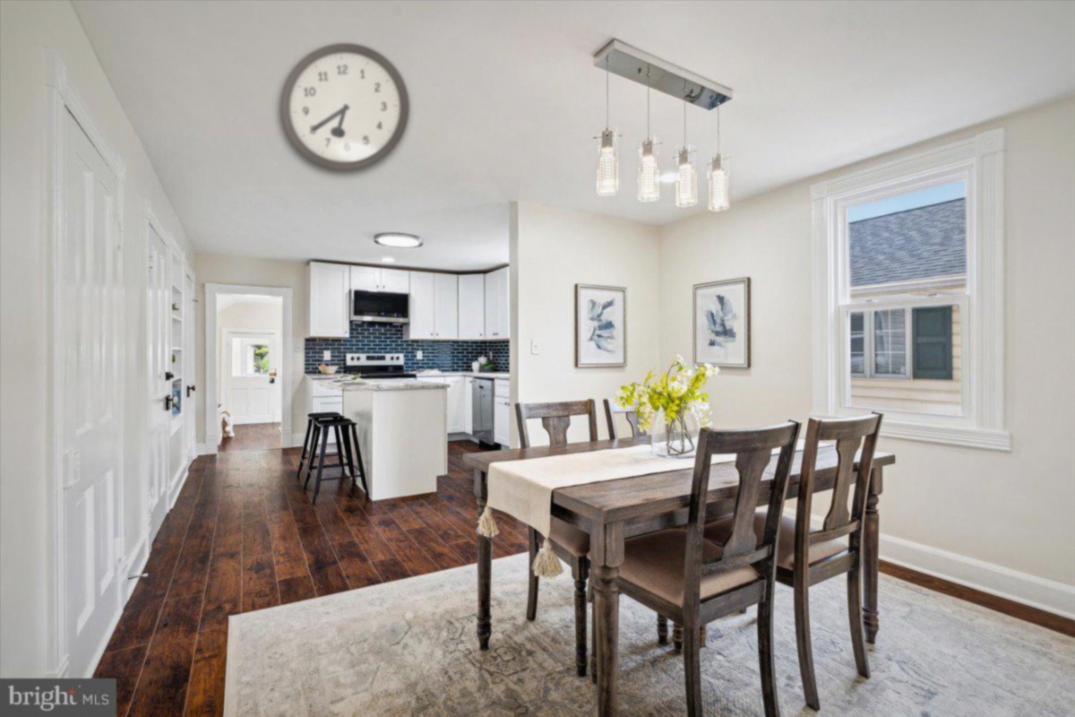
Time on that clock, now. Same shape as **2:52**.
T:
**6:40**
